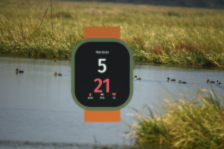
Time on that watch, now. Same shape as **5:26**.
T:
**5:21**
